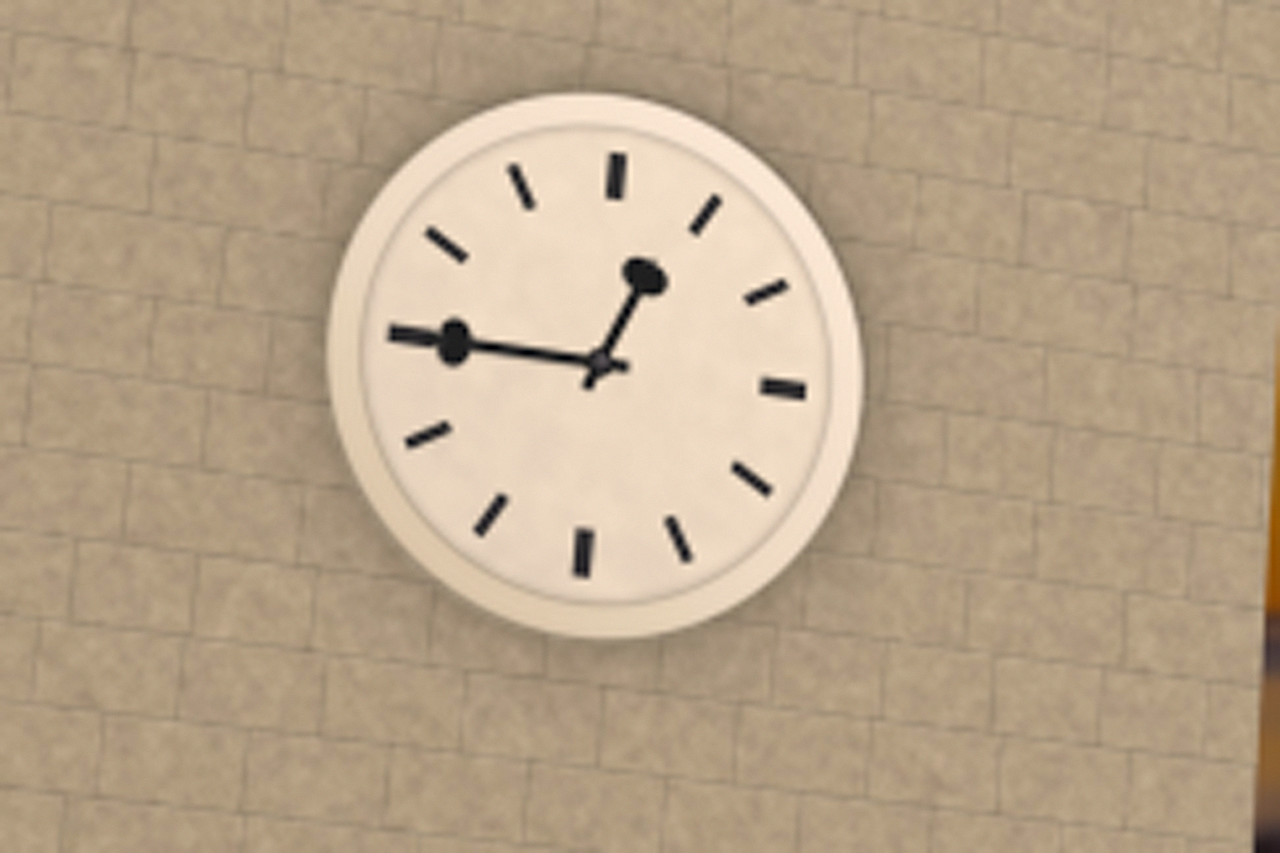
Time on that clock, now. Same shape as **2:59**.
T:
**12:45**
